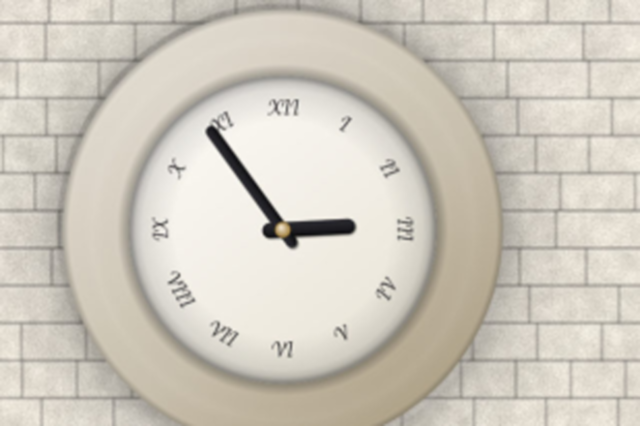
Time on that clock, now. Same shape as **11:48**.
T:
**2:54**
